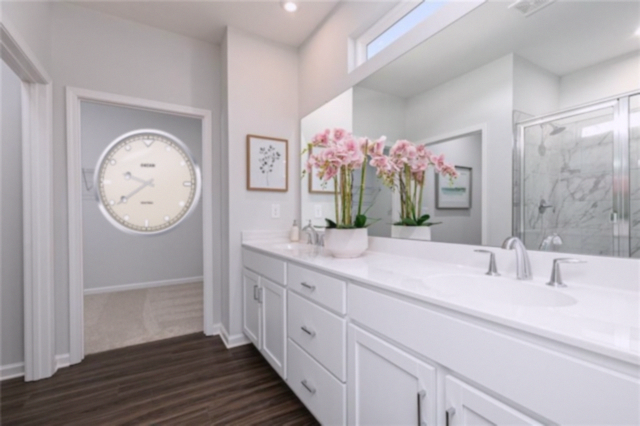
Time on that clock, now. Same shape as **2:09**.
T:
**9:39**
